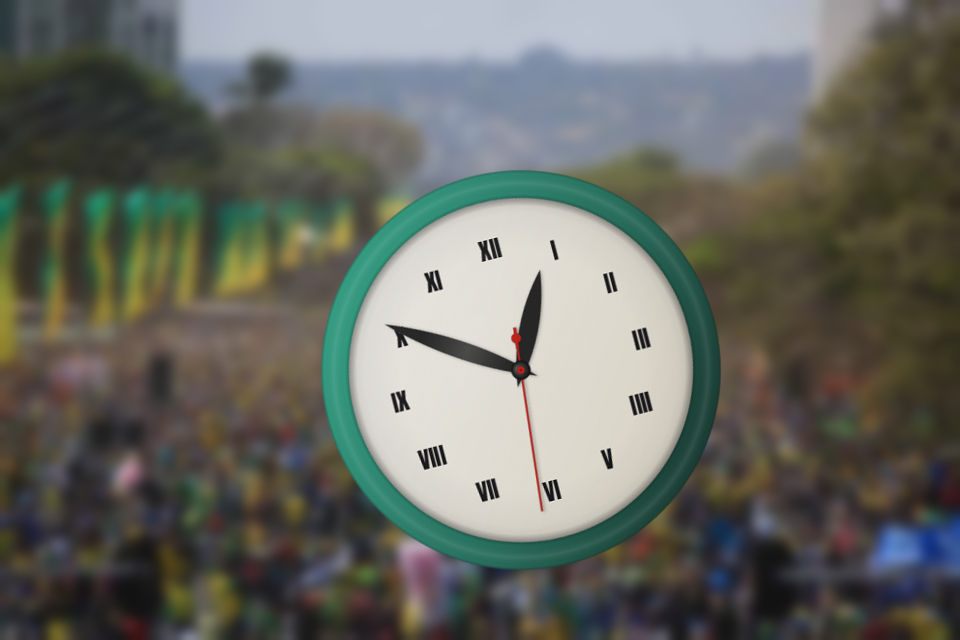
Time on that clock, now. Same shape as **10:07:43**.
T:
**12:50:31**
